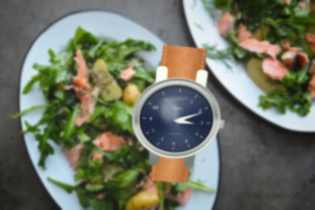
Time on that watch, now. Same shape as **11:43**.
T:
**3:11**
